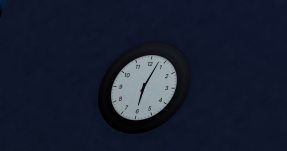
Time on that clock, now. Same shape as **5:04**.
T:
**6:03**
